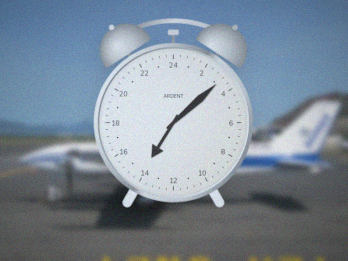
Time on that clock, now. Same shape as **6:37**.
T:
**14:08**
